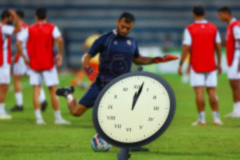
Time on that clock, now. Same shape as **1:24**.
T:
**12:02**
